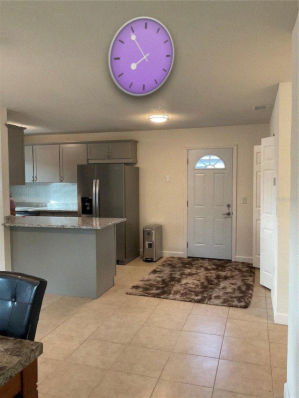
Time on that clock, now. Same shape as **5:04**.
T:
**7:54**
